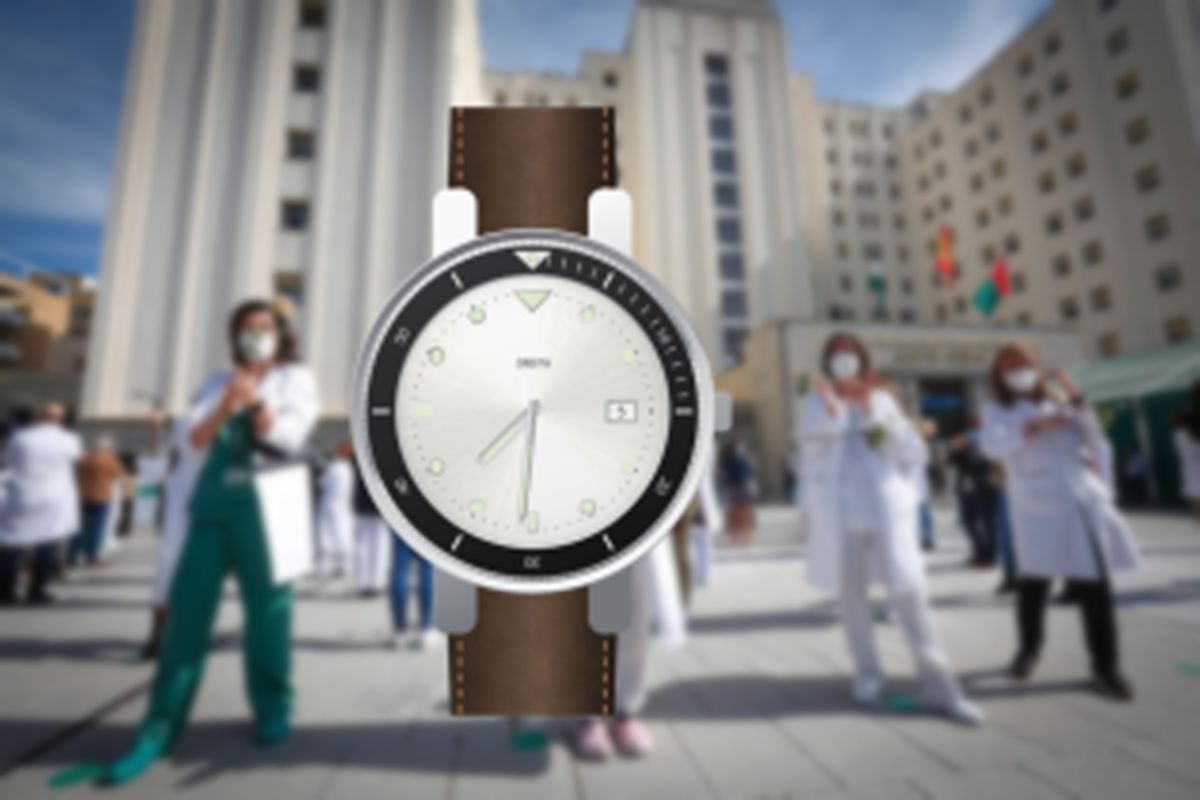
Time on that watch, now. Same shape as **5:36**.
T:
**7:31**
